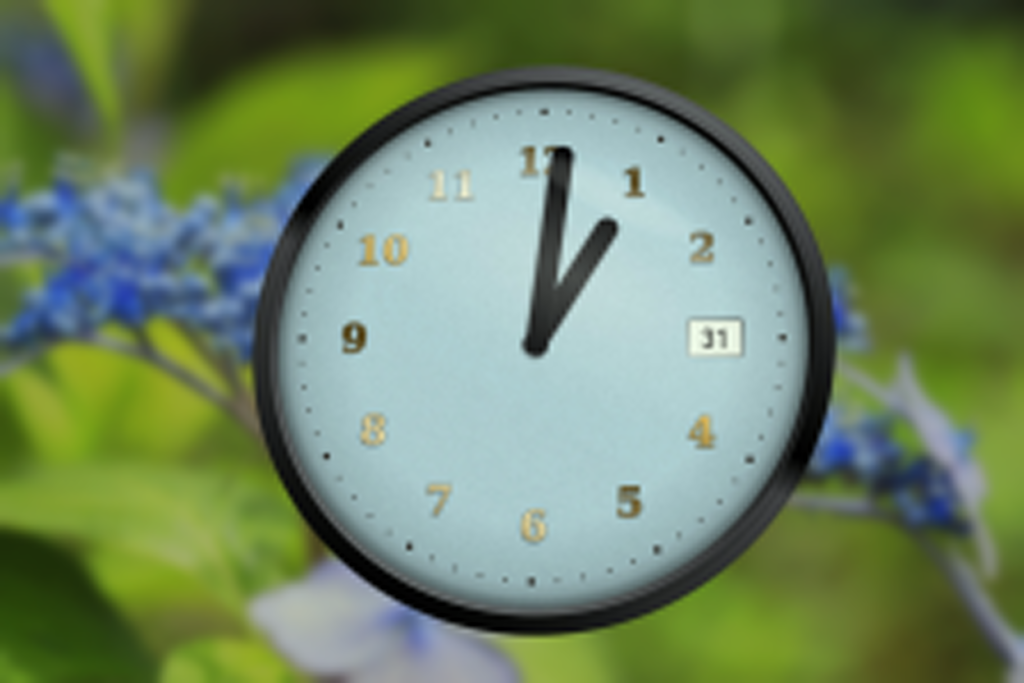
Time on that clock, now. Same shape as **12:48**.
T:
**1:01**
